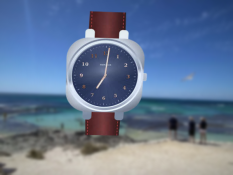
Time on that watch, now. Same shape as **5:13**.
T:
**7:01**
